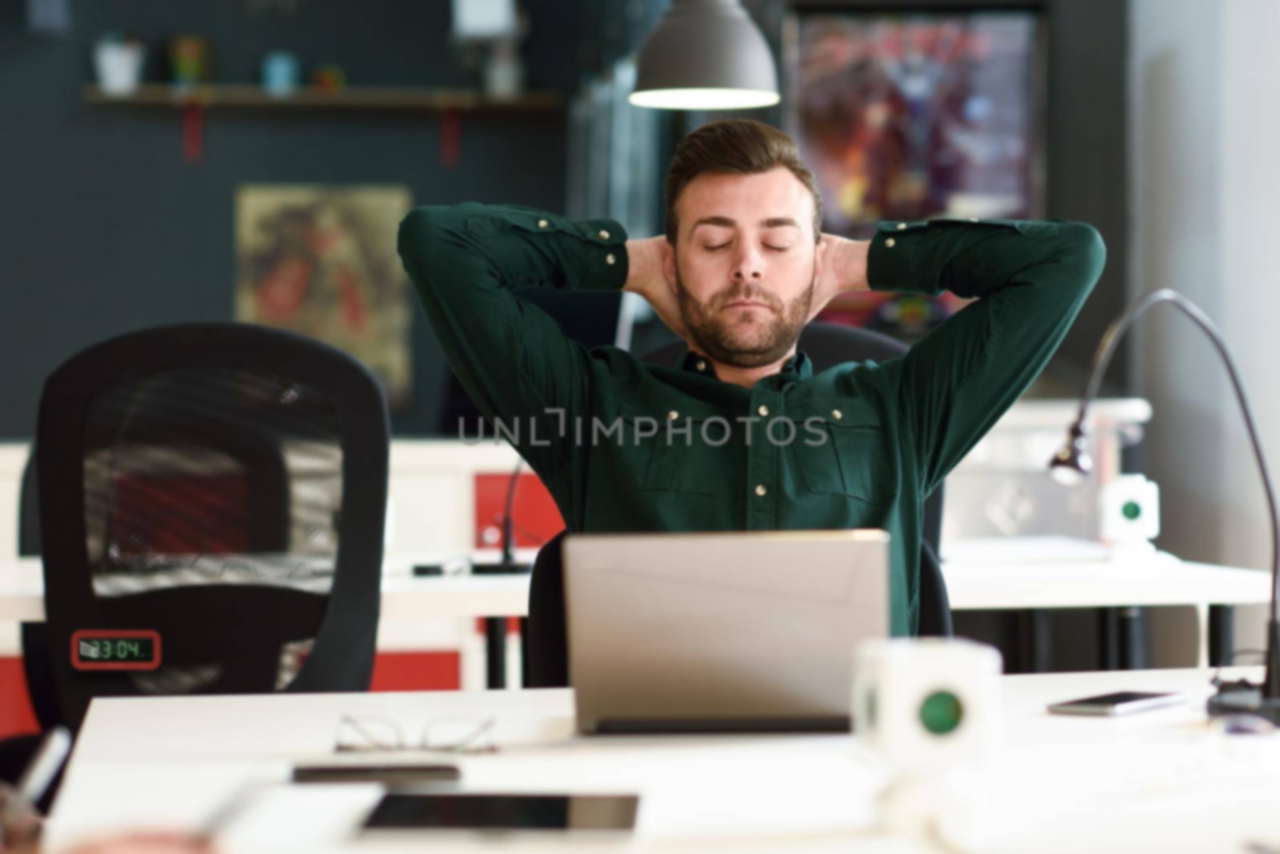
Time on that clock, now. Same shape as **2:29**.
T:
**23:04**
